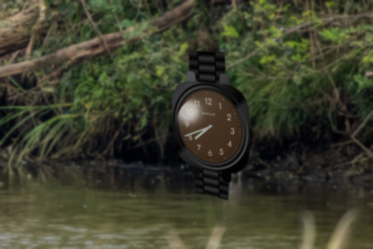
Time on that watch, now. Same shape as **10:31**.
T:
**7:41**
